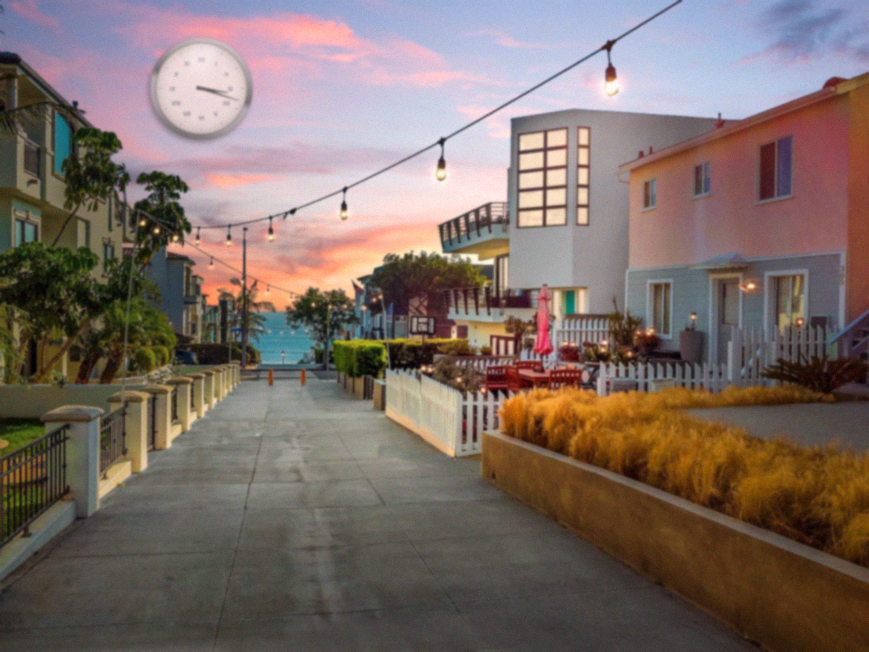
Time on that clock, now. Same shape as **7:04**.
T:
**3:18**
